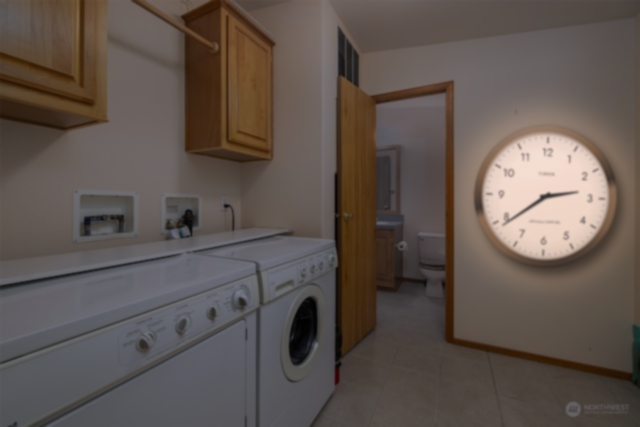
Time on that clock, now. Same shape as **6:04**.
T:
**2:39**
